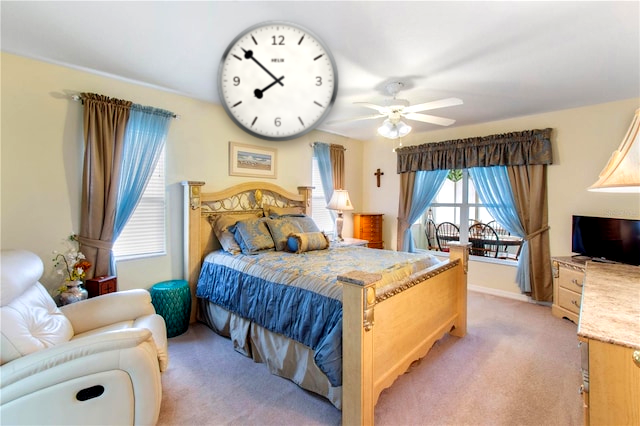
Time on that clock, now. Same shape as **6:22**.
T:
**7:52**
